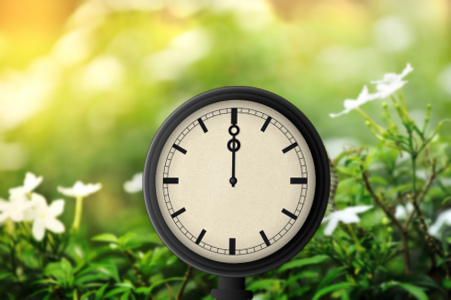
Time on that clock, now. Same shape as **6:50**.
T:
**12:00**
